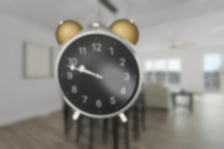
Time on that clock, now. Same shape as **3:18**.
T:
**9:48**
